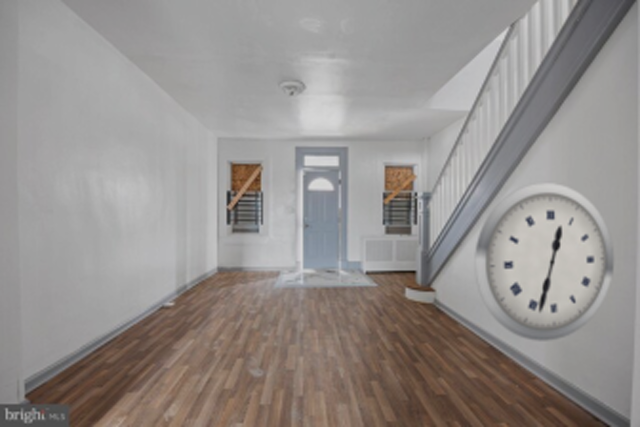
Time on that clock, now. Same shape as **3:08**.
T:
**12:33**
